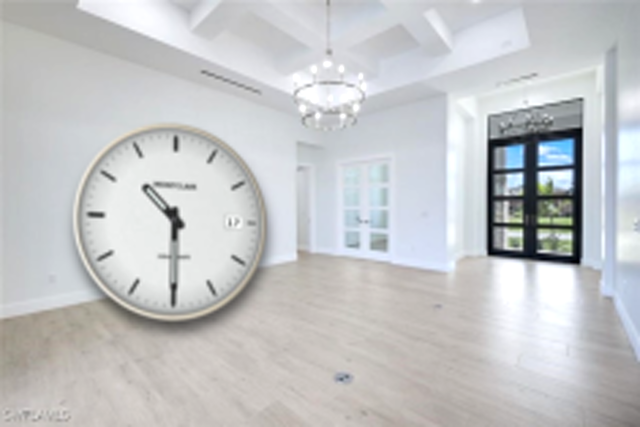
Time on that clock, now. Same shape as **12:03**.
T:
**10:30**
